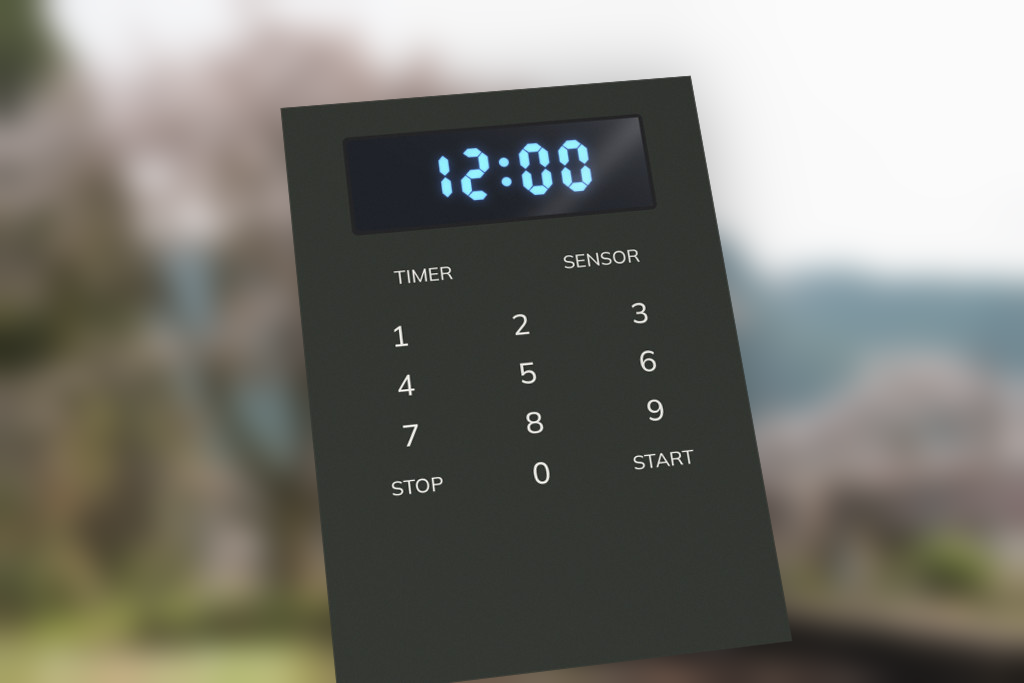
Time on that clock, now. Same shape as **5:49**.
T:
**12:00**
